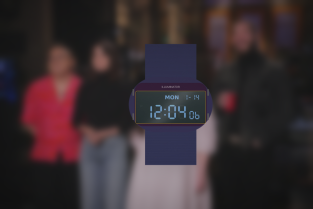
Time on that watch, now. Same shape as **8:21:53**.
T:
**12:04:06**
